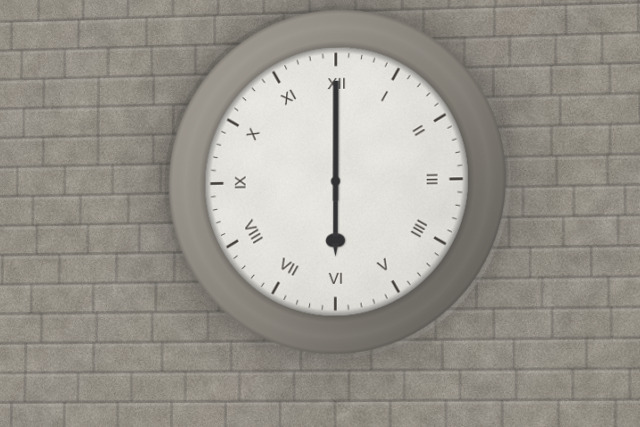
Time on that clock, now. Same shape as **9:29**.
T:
**6:00**
